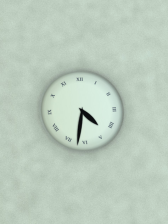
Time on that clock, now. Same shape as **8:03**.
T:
**4:32**
